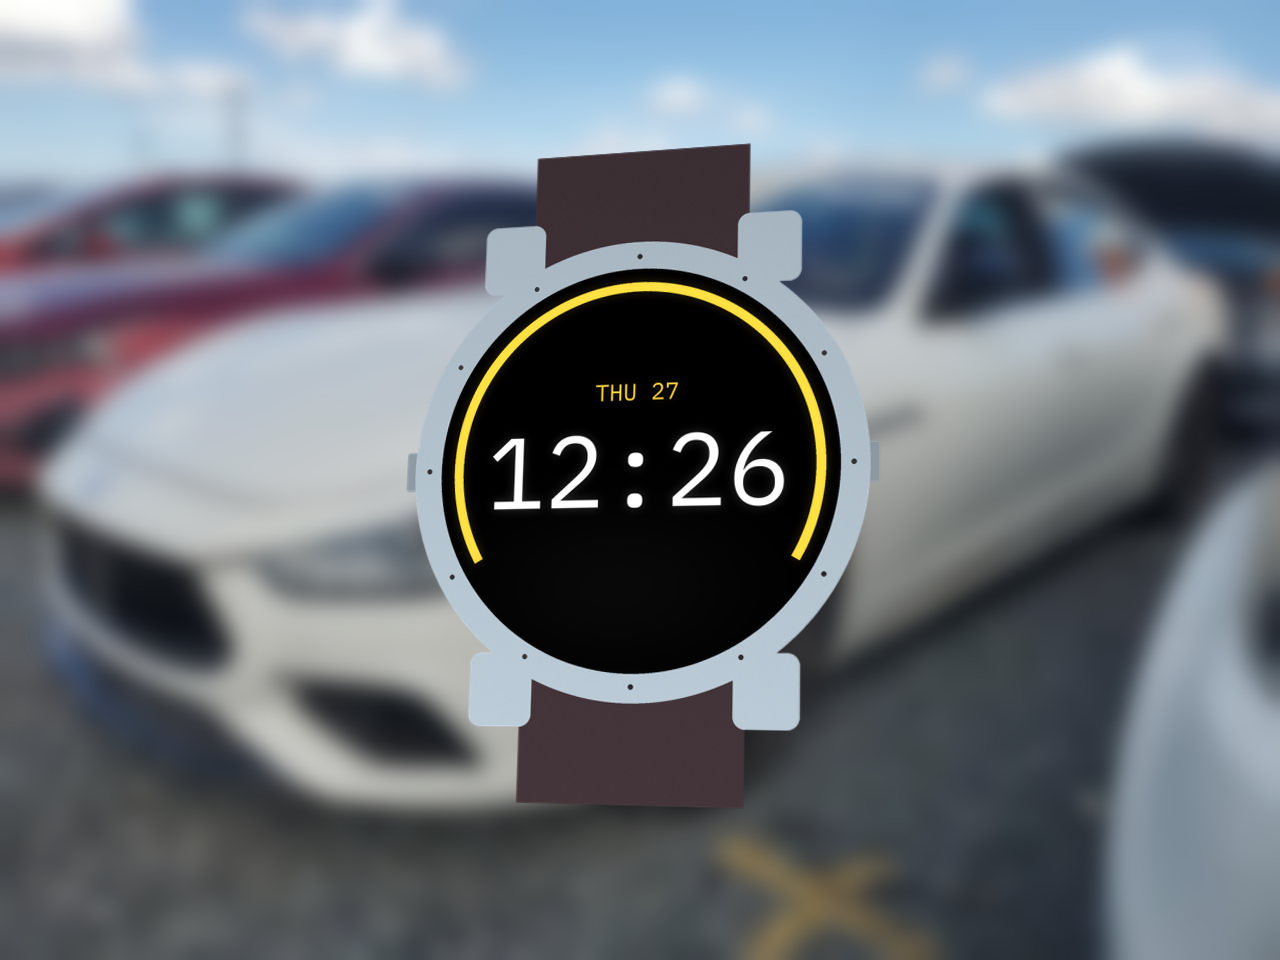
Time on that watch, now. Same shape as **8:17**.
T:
**12:26**
